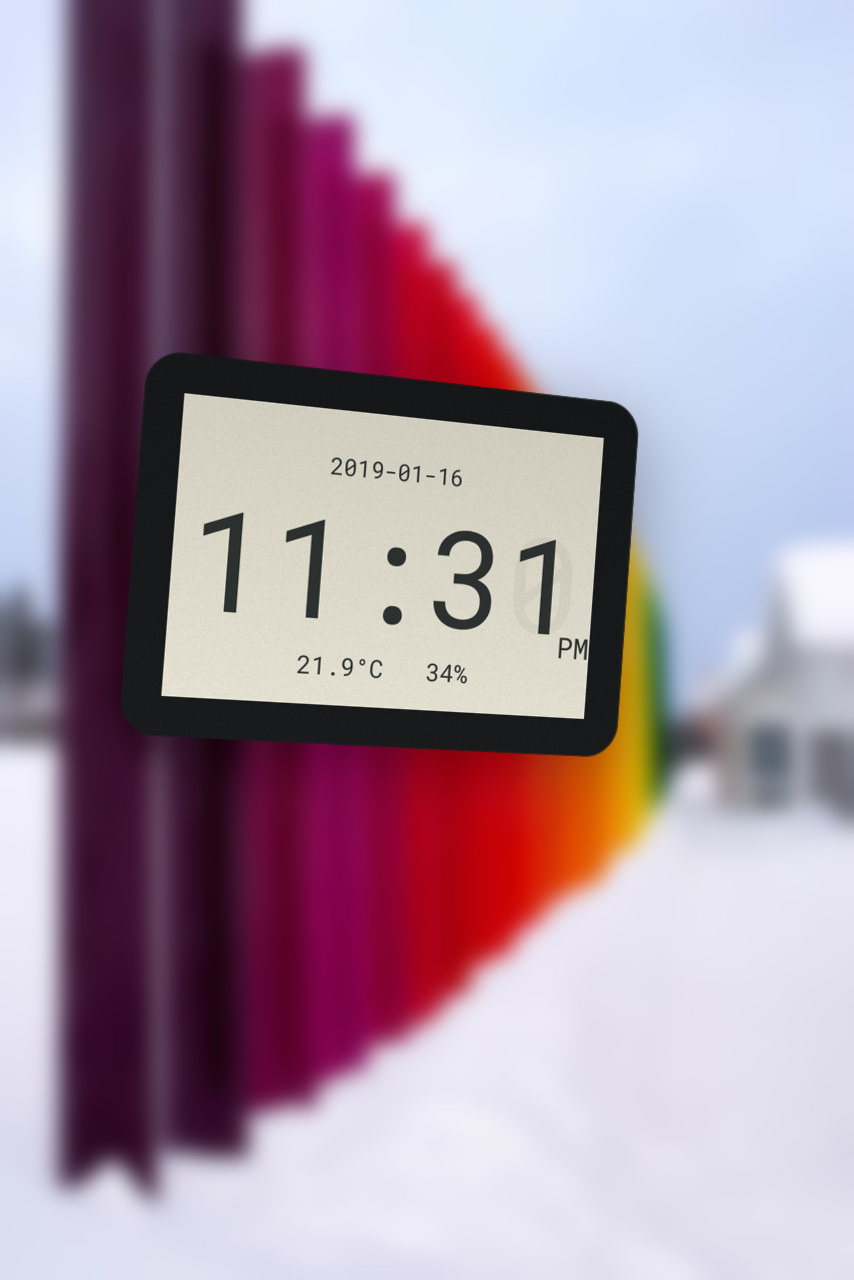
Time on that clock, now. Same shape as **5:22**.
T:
**11:31**
